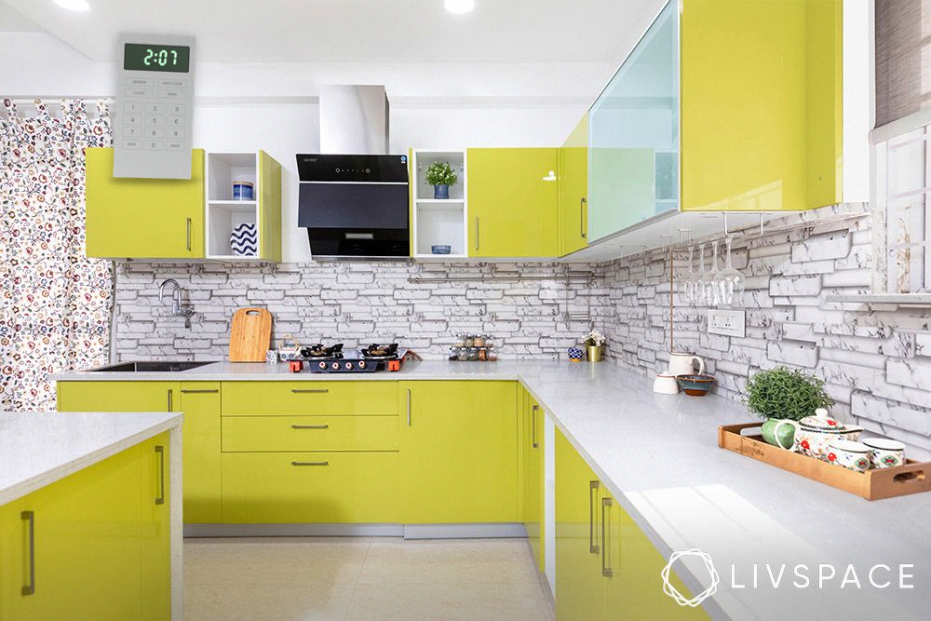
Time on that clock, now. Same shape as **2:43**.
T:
**2:07**
